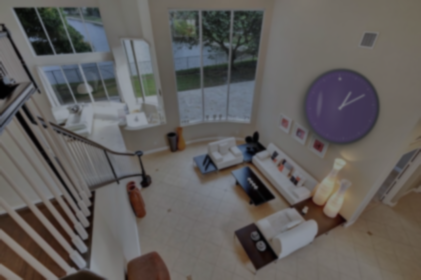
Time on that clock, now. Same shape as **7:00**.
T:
**1:11**
